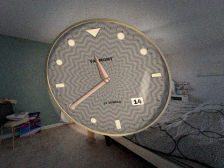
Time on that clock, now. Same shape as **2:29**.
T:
**11:40**
